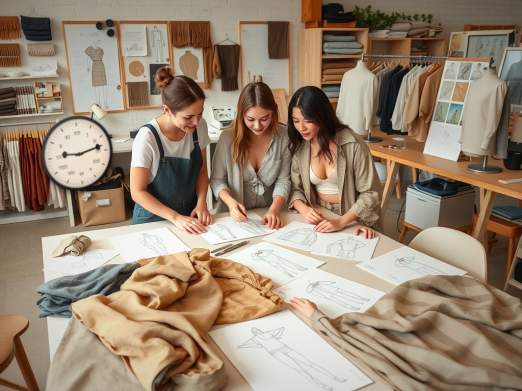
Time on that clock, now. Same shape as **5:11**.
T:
**9:13**
